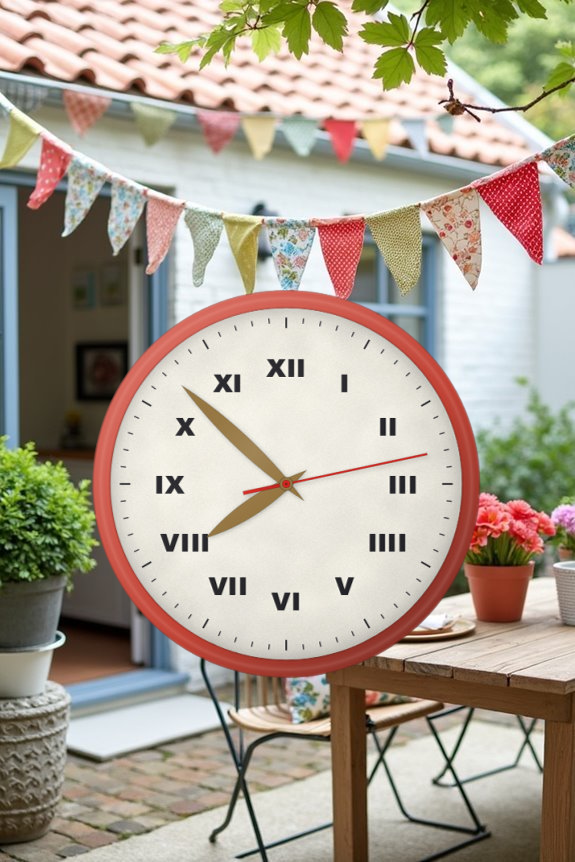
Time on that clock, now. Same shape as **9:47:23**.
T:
**7:52:13**
